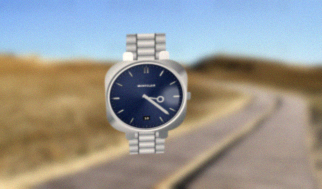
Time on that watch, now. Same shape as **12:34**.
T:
**3:22**
